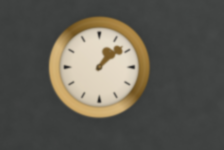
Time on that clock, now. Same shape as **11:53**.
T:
**1:08**
